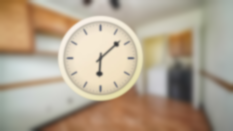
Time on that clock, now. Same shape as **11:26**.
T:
**6:08**
